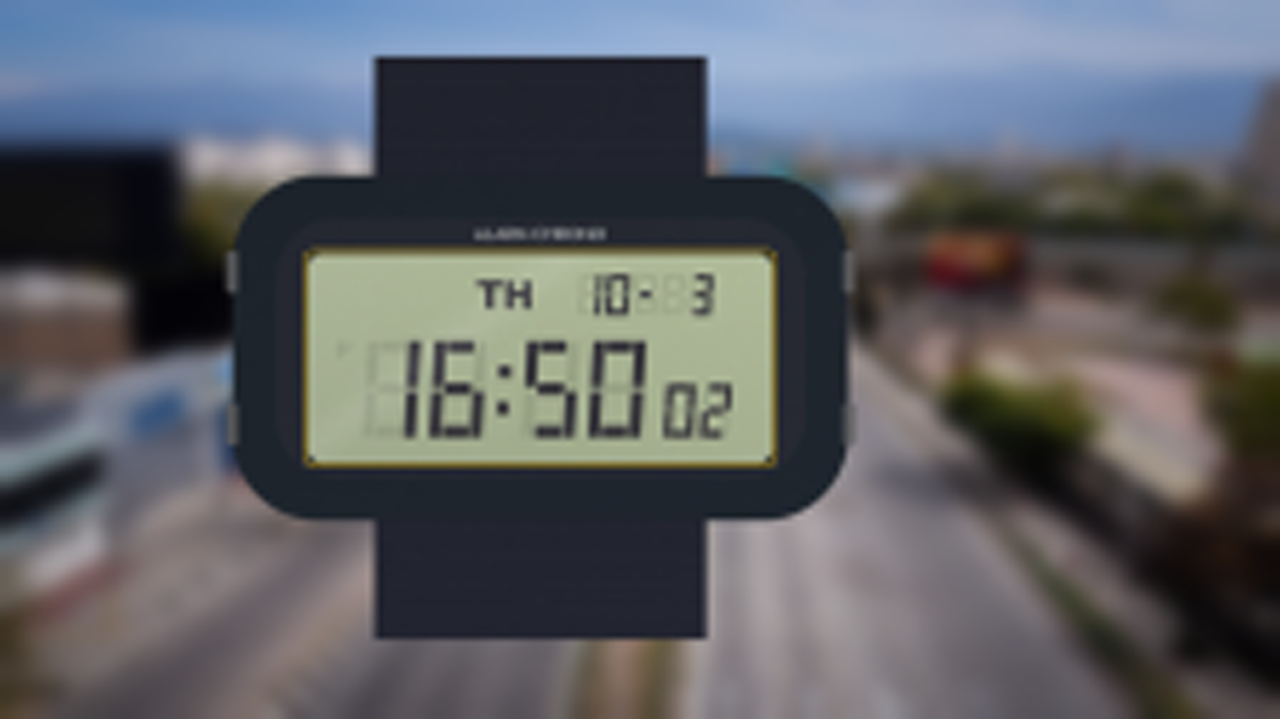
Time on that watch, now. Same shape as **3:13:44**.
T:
**16:50:02**
